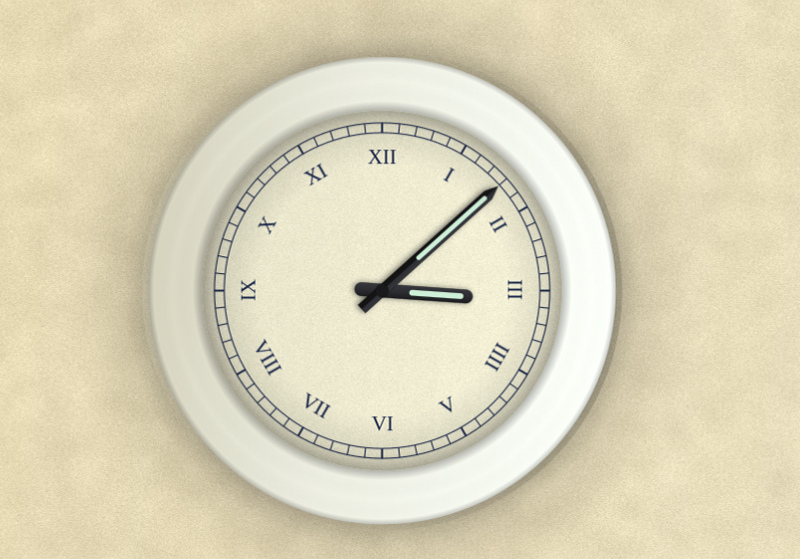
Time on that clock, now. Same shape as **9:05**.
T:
**3:08**
